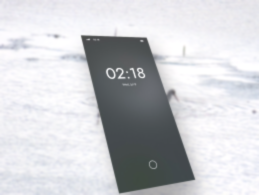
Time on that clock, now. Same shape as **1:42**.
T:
**2:18**
